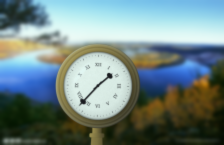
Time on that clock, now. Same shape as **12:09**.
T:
**1:37**
